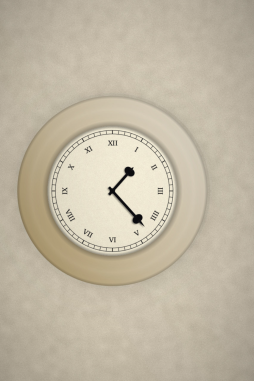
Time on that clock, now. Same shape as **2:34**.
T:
**1:23**
